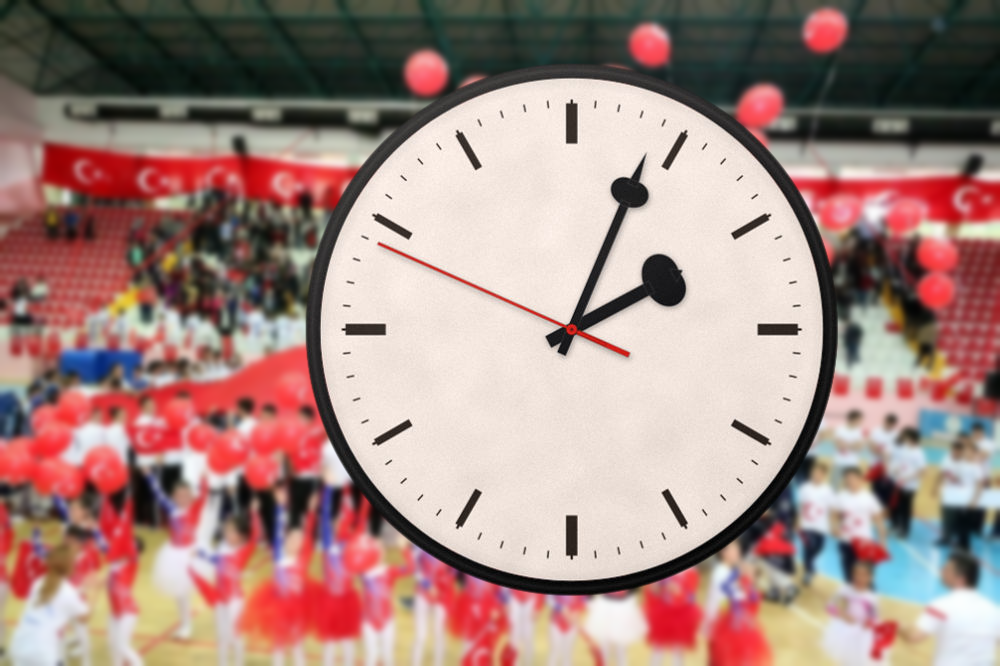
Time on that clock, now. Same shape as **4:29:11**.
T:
**2:03:49**
